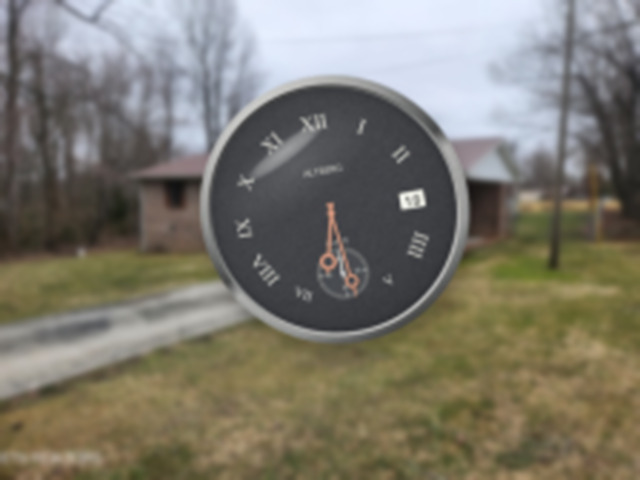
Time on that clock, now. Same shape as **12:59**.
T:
**6:29**
